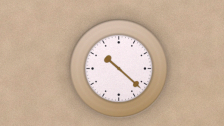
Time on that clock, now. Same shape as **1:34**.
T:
**10:22**
